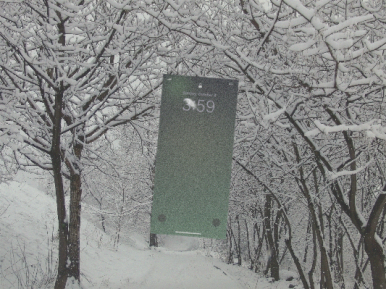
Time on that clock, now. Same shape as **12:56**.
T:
**3:59**
